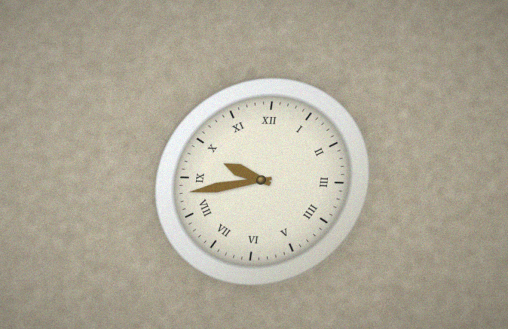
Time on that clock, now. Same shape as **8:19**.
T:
**9:43**
